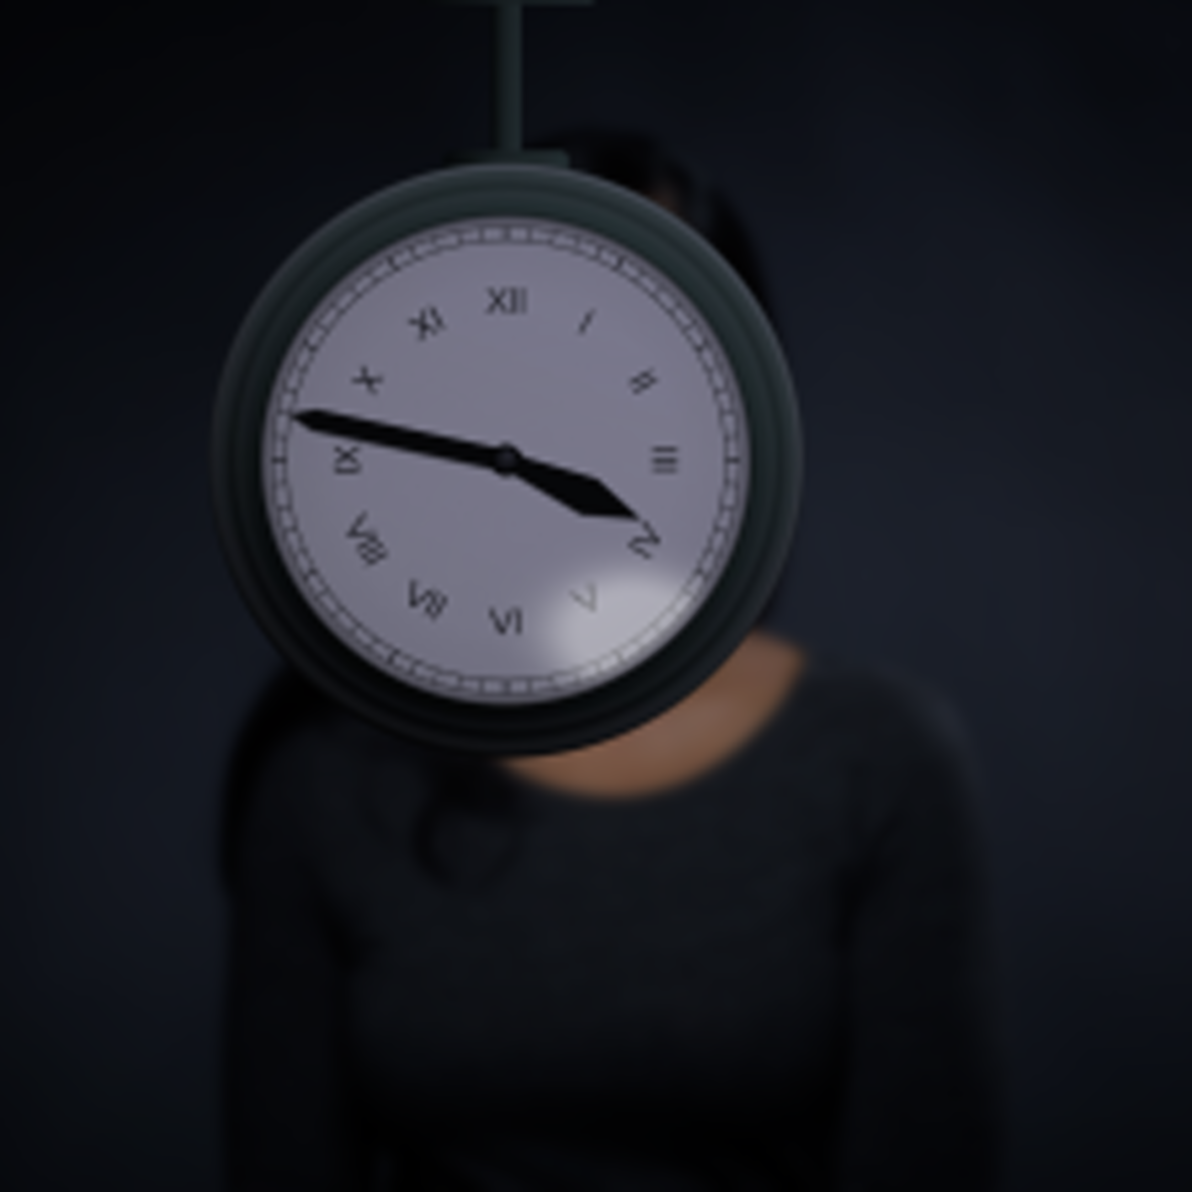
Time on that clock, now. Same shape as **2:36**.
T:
**3:47**
